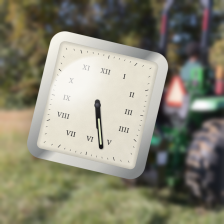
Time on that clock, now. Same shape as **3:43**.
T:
**5:27**
